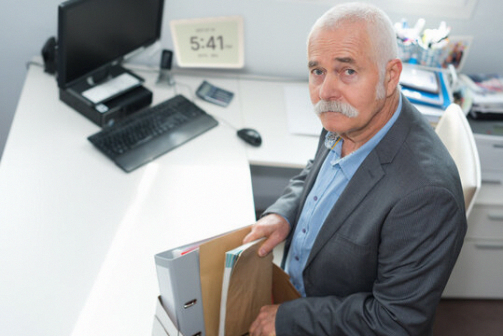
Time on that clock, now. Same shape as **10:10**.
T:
**5:41**
